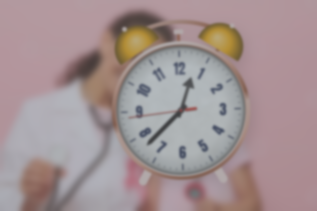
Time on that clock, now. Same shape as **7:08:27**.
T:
**12:37:44**
